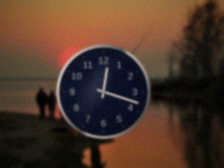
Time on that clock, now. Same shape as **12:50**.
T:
**12:18**
